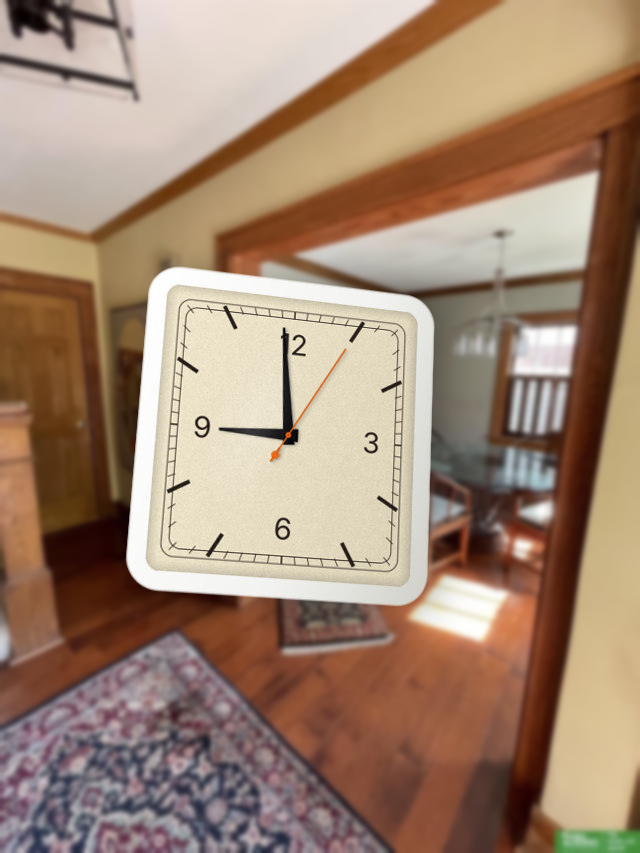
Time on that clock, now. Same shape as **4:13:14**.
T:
**8:59:05**
